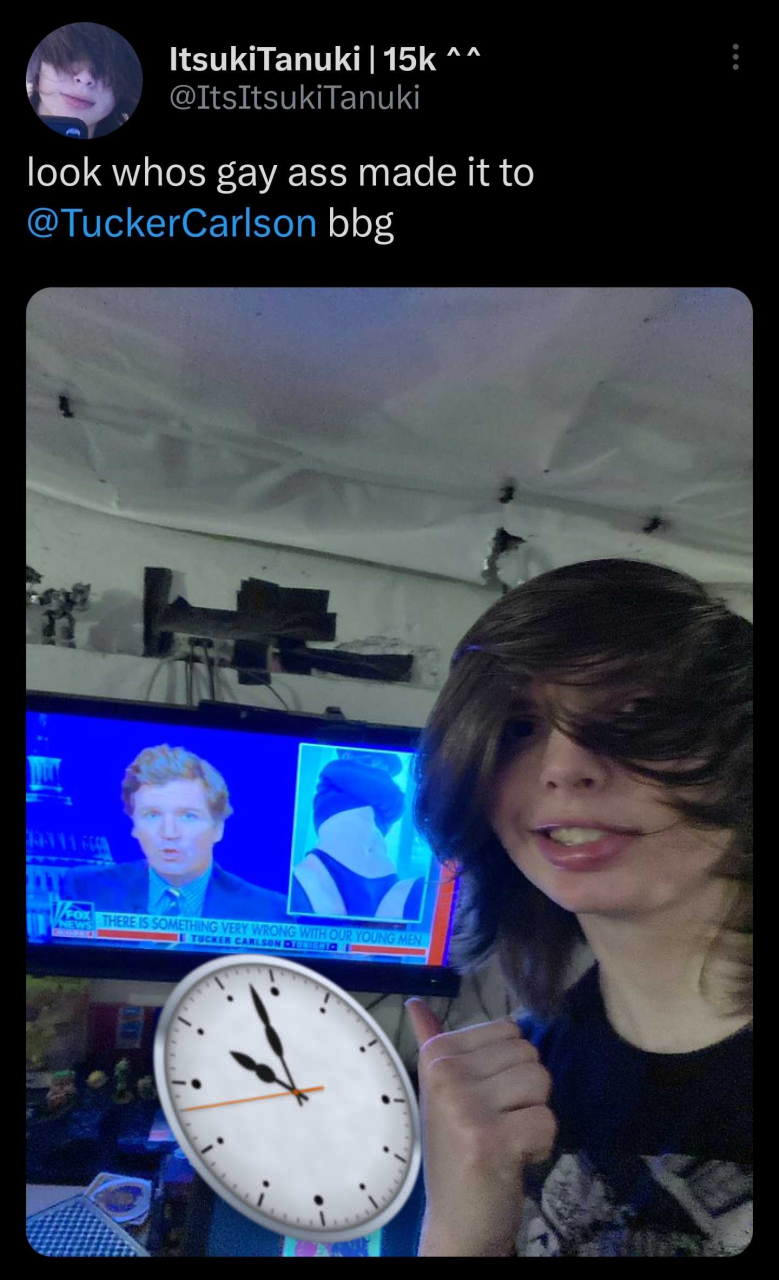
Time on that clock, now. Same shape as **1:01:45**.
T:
**9:57:43**
